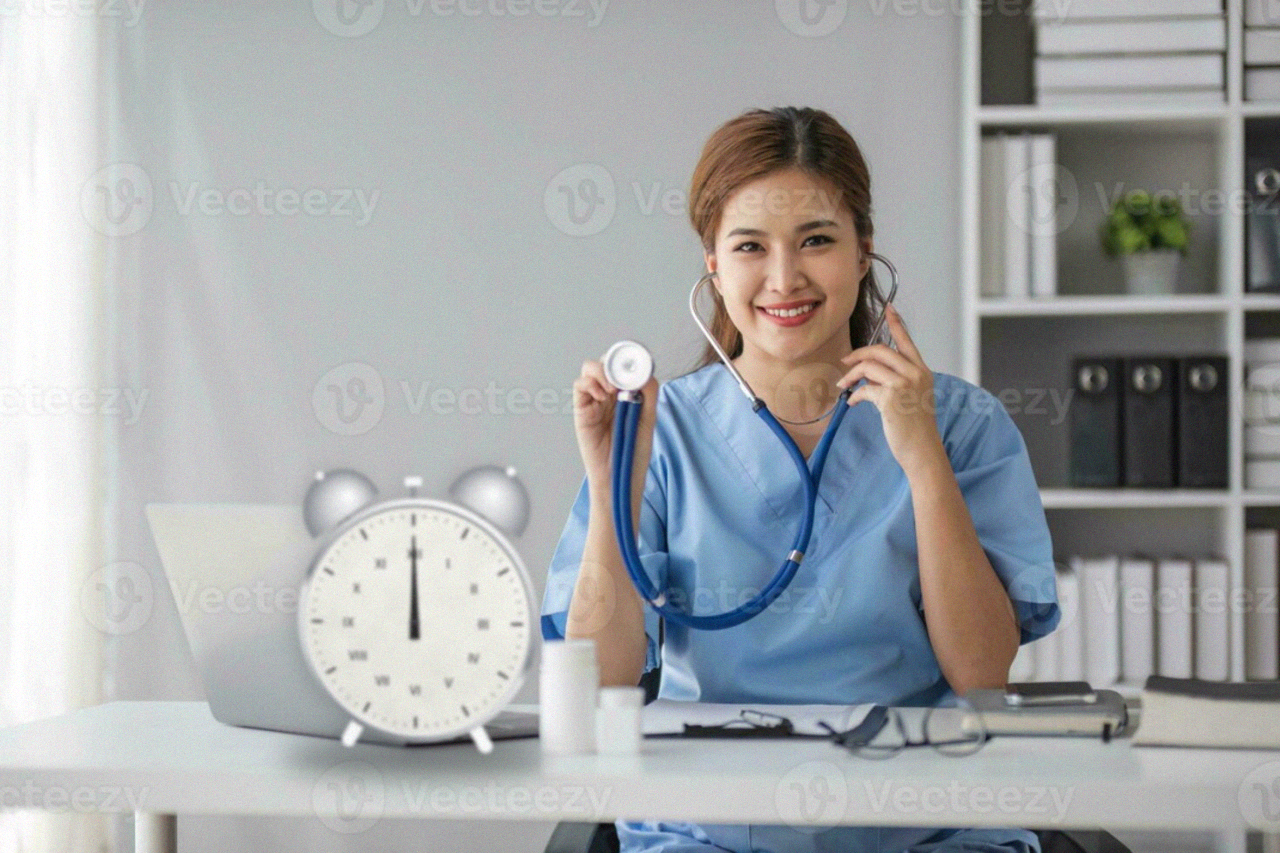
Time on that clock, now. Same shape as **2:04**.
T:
**12:00**
